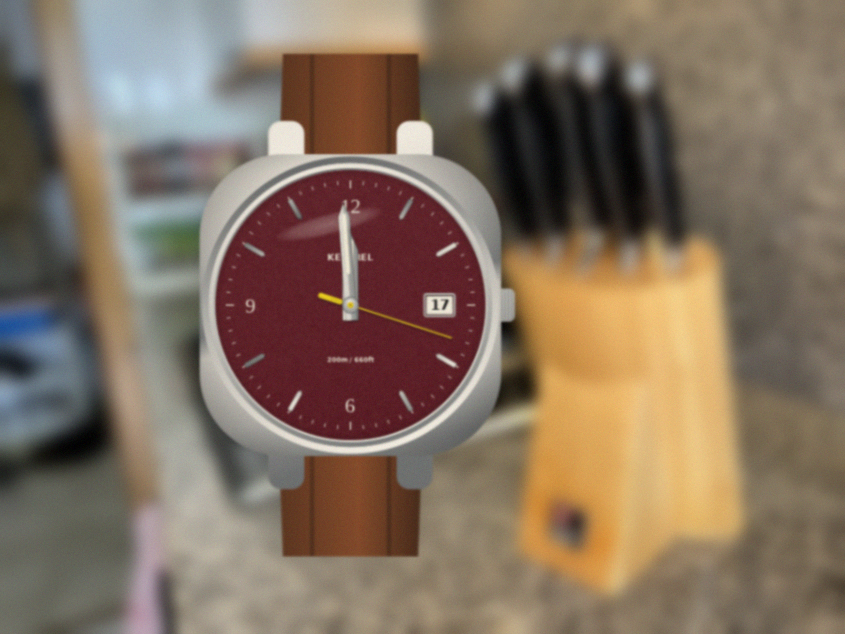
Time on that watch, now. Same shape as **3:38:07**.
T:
**11:59:18**
